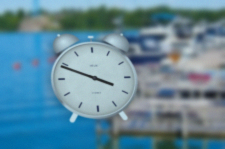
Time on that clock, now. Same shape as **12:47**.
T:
**3:49**
